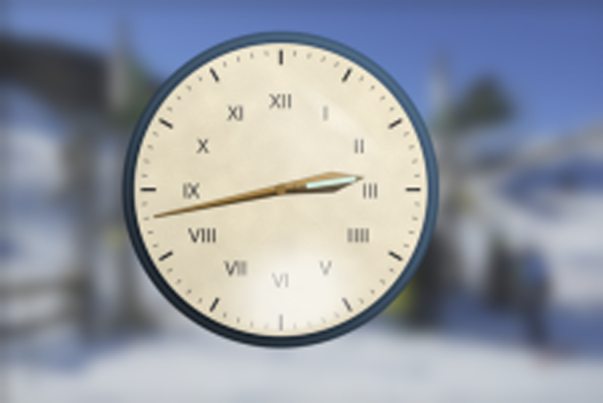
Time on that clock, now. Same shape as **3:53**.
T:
**2:43**
